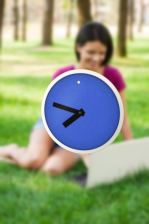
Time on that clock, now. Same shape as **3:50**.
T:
**7:48**
